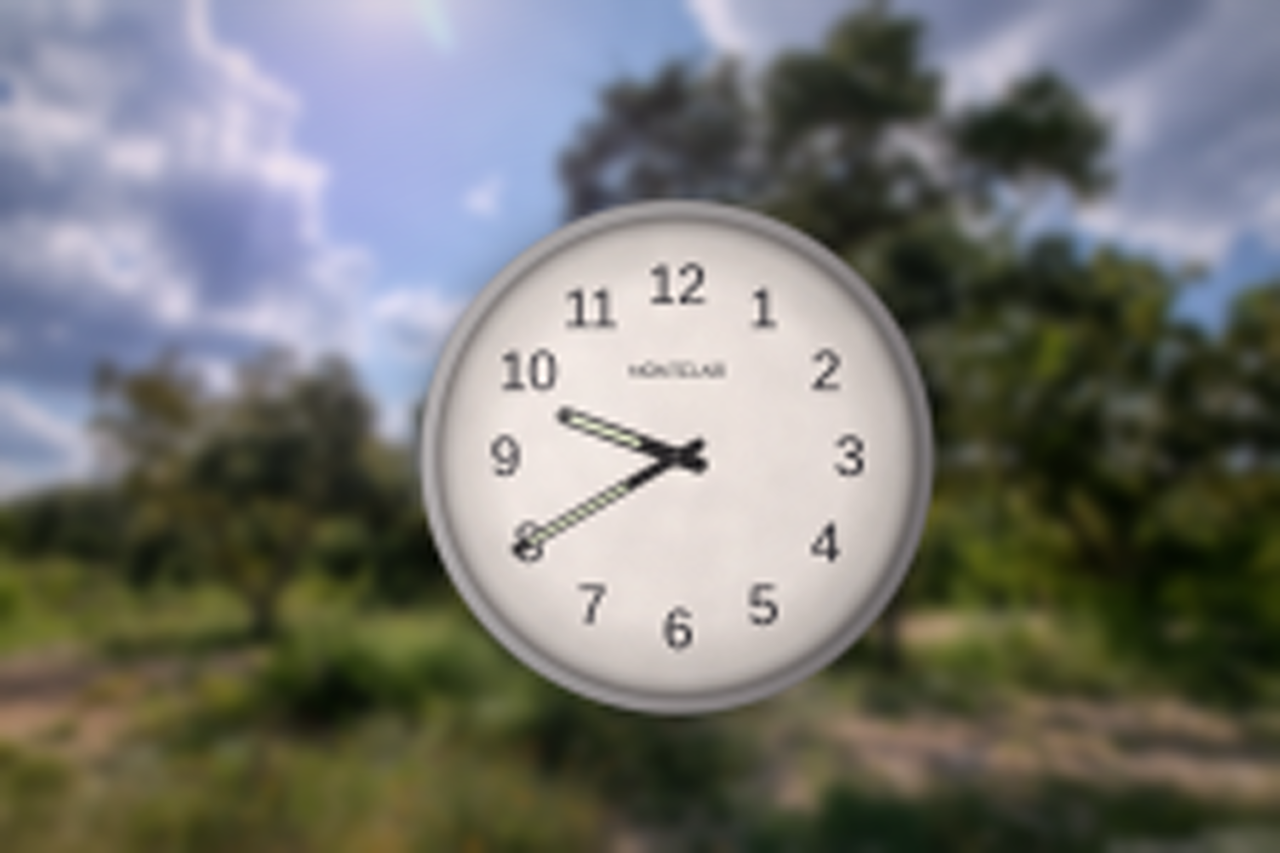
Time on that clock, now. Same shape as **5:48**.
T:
**9:40**
